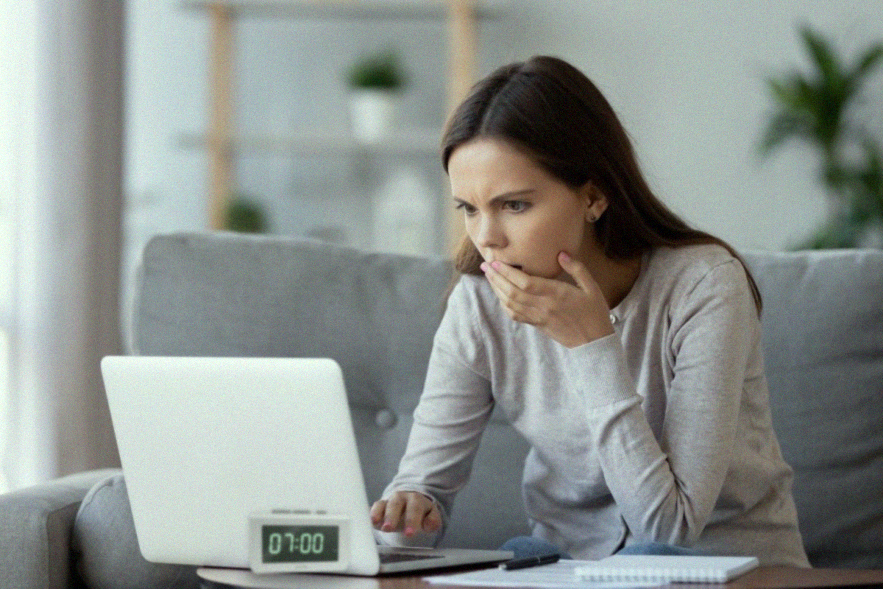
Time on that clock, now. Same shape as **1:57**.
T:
**7:00**
